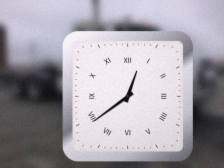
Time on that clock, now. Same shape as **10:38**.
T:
**12:39**
